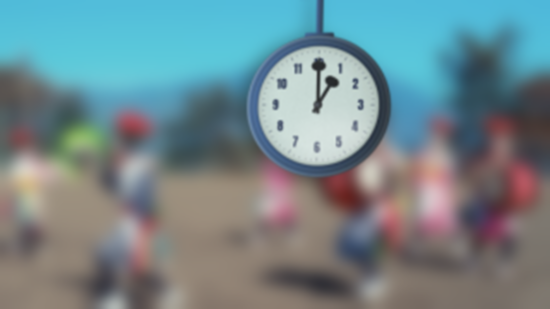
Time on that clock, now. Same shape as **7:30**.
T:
**1:00**
